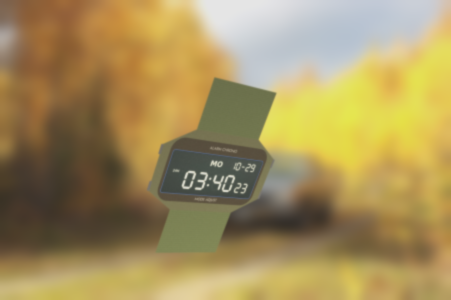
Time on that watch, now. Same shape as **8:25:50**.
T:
**3:40:23**
